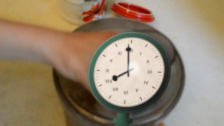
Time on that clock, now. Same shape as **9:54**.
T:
**7:59**
